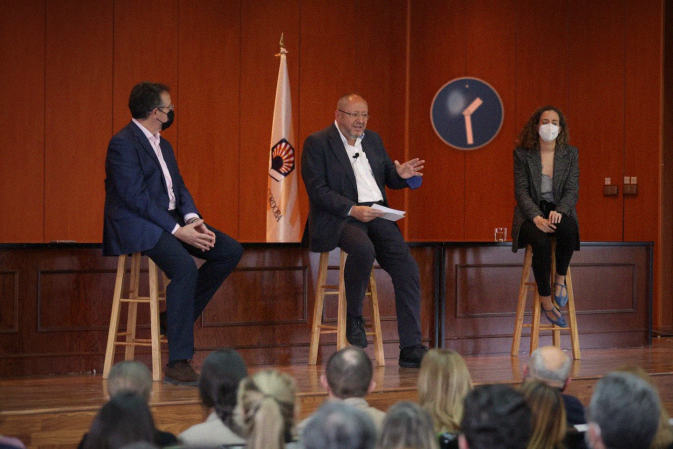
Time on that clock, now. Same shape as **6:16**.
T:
**1:29**
